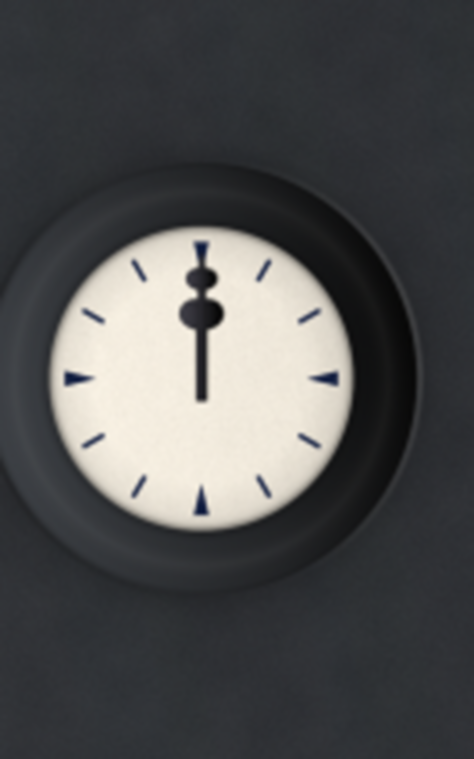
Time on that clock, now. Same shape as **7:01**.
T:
**12:00**
